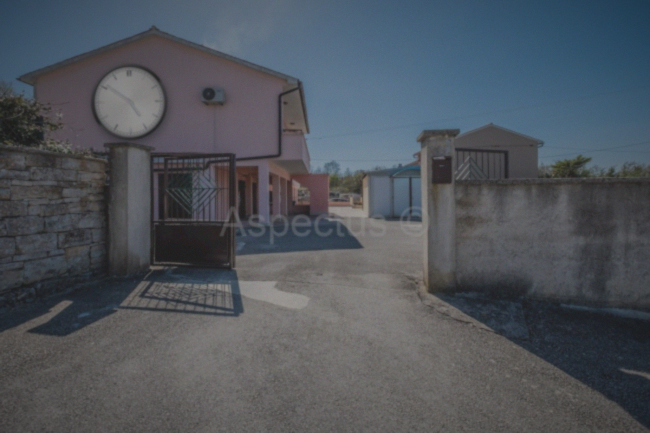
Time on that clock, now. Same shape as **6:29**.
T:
**4:51**
